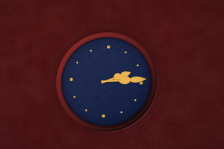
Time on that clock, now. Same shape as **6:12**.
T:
**2:14**
